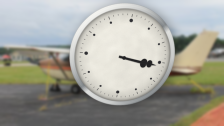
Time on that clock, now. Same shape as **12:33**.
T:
**3:16**
